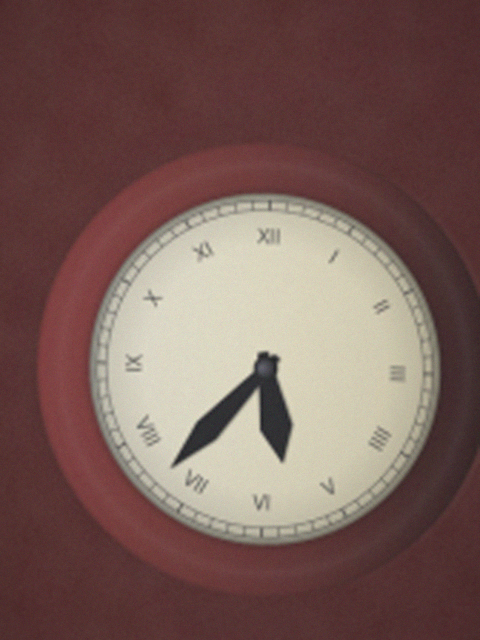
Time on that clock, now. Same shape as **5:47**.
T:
**5:37**
